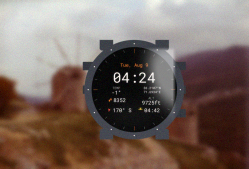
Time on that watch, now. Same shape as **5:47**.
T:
**4:24**
